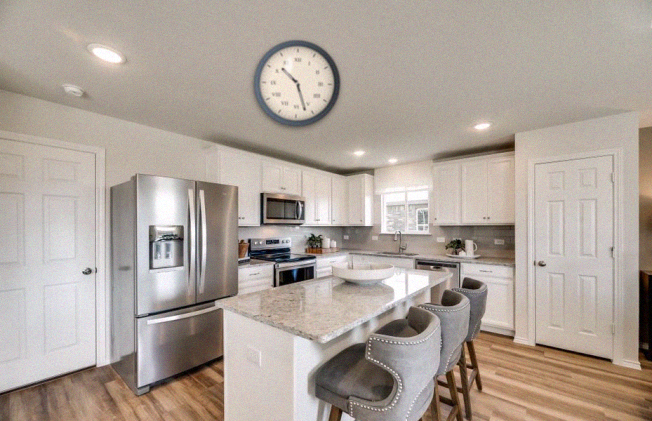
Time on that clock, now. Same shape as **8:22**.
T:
**10:27**
